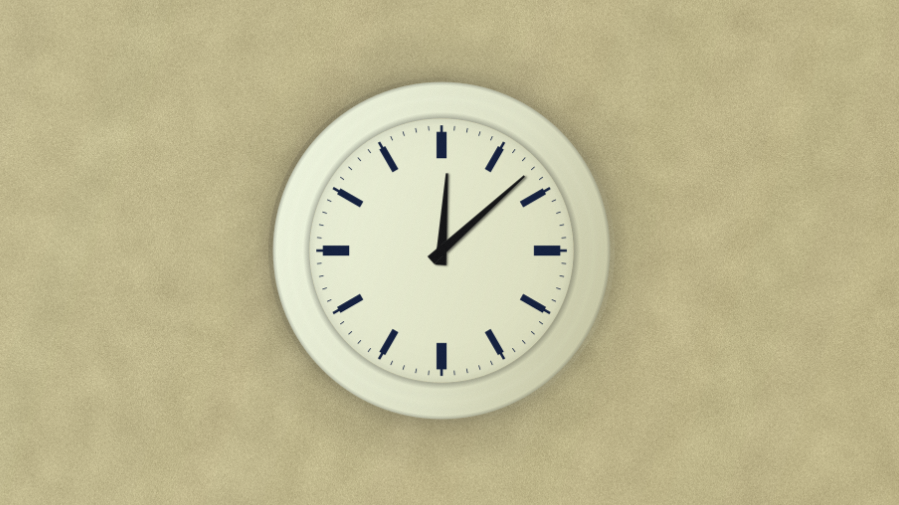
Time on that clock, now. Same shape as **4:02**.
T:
**12:08**
